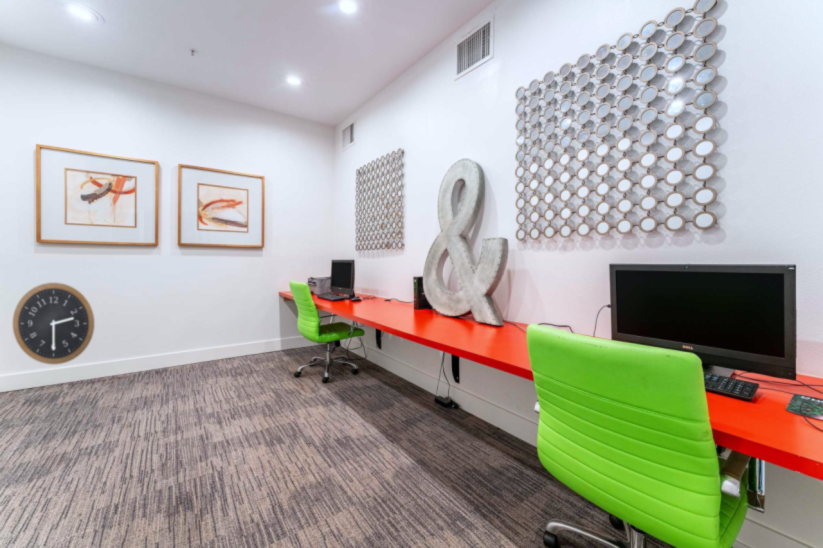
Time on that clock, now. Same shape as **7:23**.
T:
**2:30**
